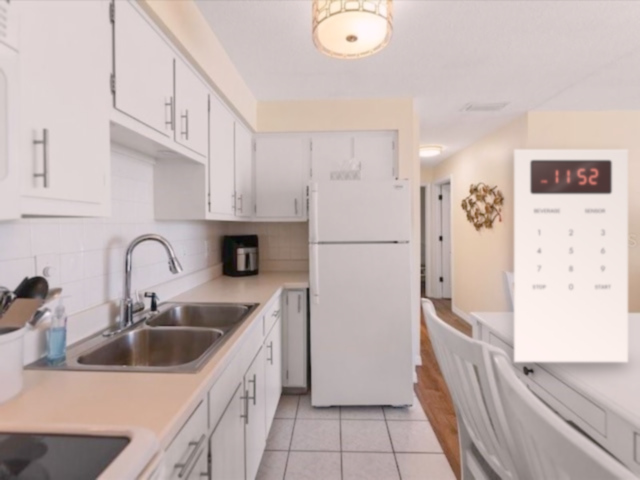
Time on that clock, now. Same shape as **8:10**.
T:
**11:52**
